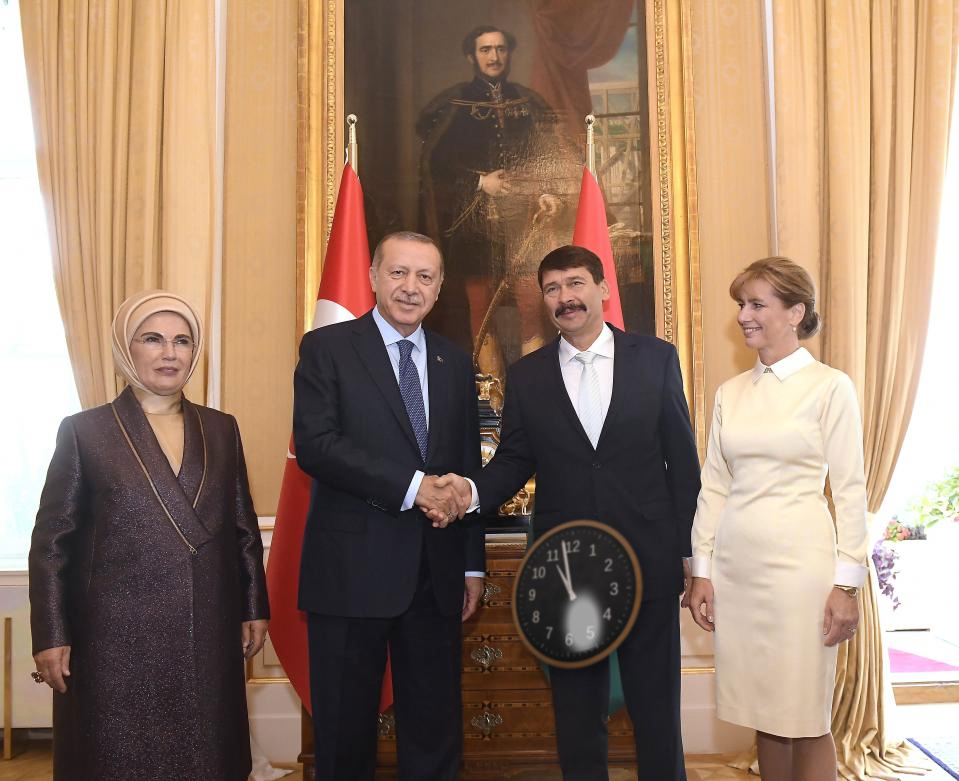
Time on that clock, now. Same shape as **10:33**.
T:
**10:58**
